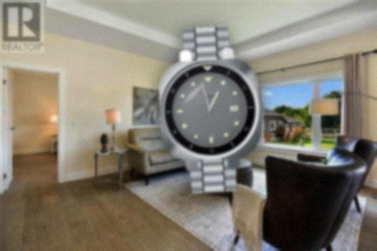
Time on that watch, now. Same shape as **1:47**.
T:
**12:58**
